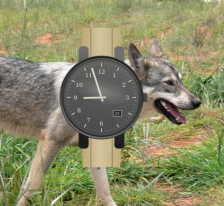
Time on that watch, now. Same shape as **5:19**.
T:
**8:57**
